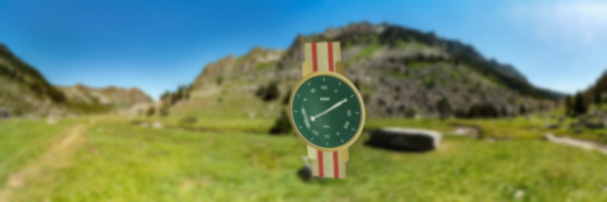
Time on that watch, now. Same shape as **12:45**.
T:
**8:10**
